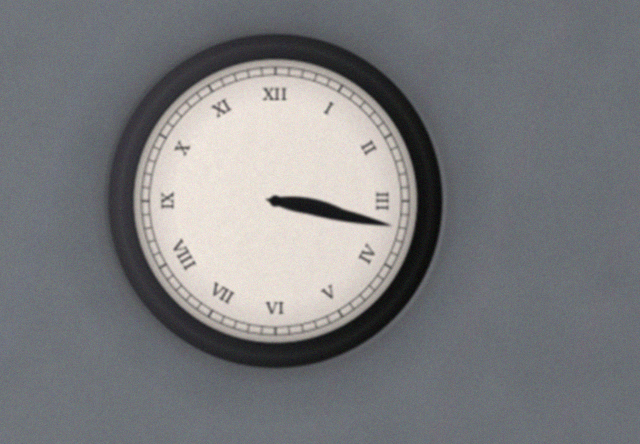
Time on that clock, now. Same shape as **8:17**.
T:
**3:17**
